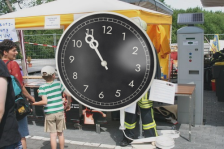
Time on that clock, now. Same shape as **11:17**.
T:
**10:54**
